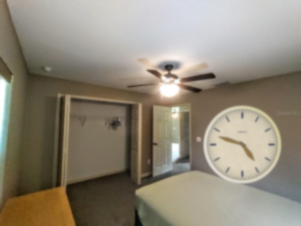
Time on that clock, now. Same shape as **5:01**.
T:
**4:48**
